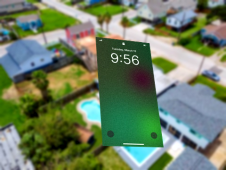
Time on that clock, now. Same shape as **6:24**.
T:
**9:56**
